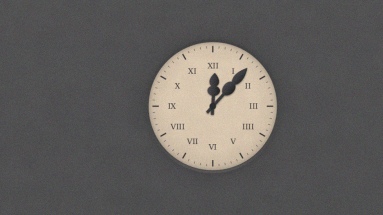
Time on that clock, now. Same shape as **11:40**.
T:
**12:07**
